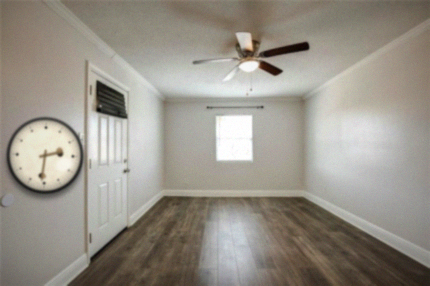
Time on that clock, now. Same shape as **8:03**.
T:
**2:31**
